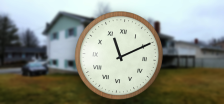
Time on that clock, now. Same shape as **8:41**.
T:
**11:10**
